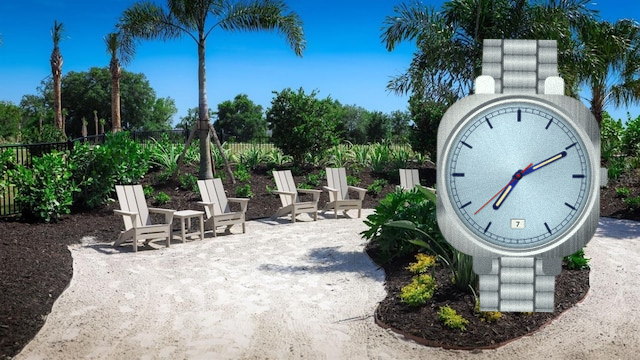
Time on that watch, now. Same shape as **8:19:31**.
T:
**7:10:38**
